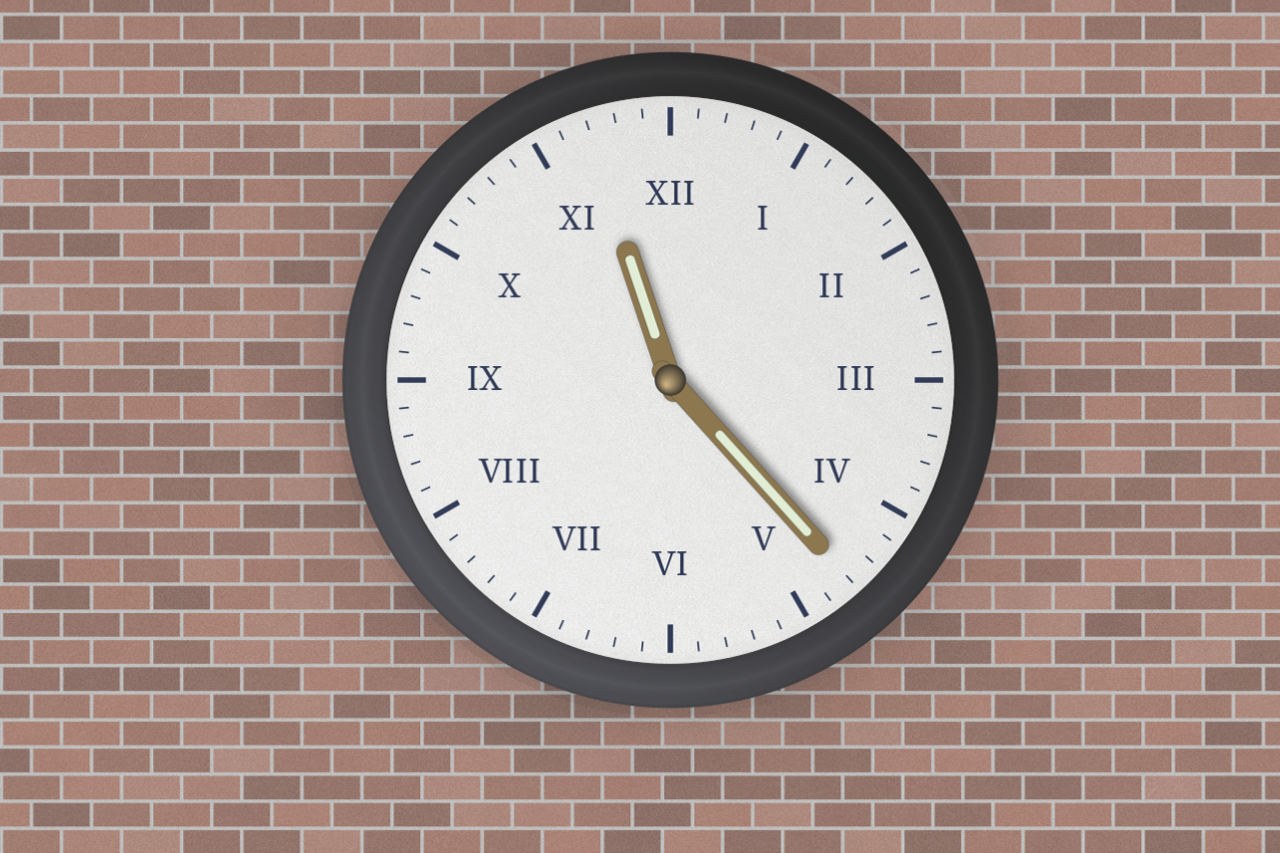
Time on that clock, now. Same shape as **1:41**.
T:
**11:23**
